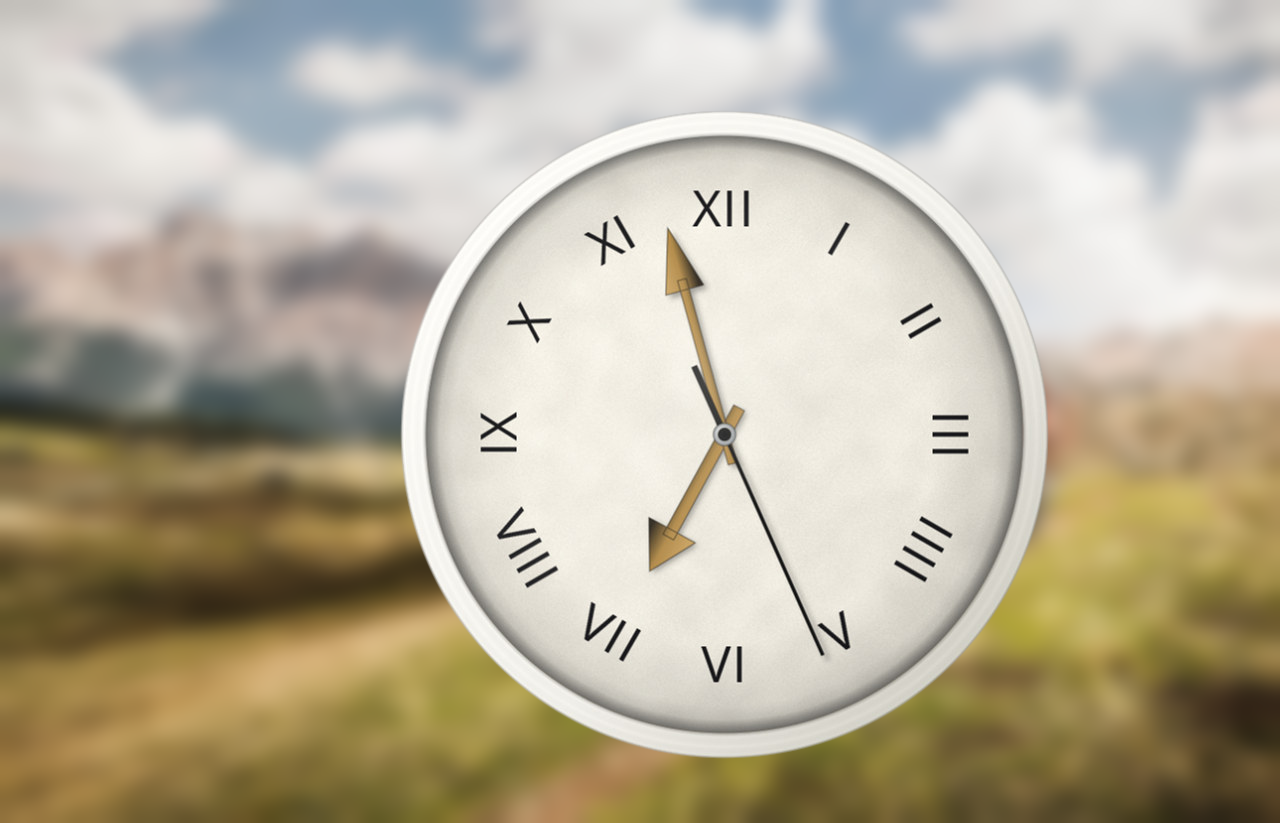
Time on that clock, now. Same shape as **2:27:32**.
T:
**6:57:26**
